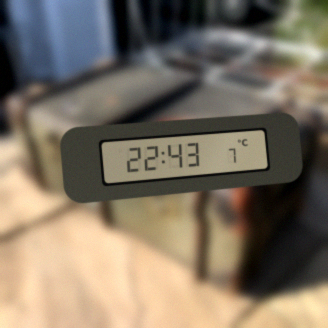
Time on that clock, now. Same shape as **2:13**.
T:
**22:43**
